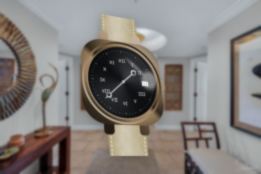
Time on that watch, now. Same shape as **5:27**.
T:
**1:38**
